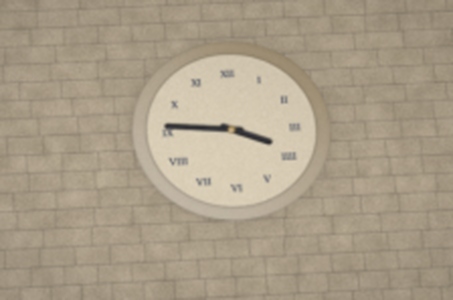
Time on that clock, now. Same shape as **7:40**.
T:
**3:46**
